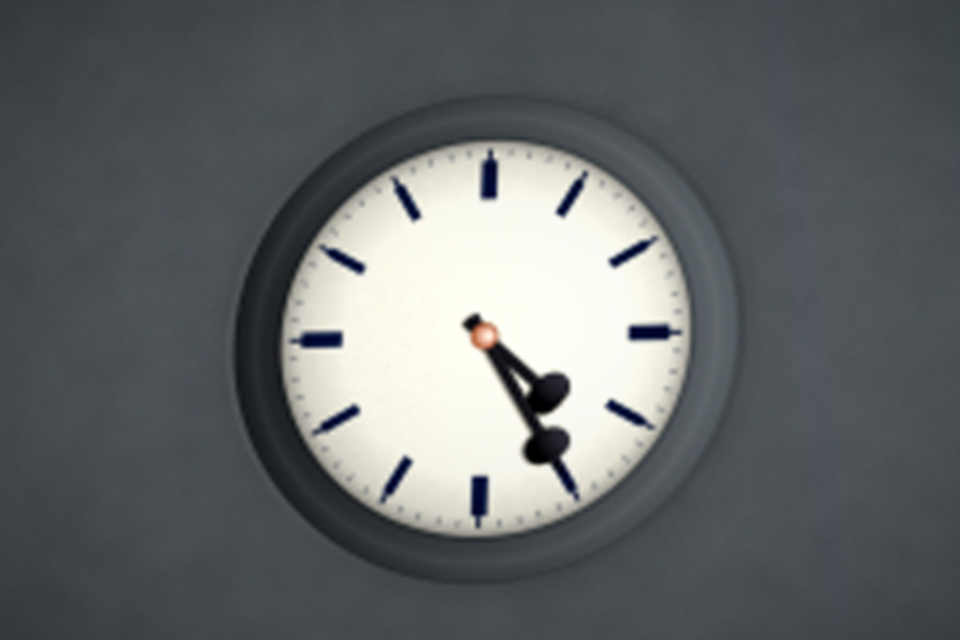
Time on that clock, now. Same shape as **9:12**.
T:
**4:25**
